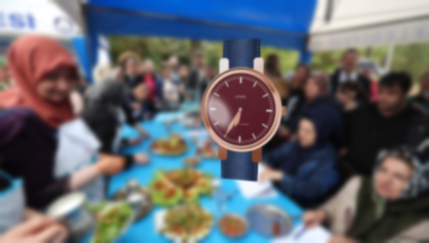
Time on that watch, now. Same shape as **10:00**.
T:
**6:35**
